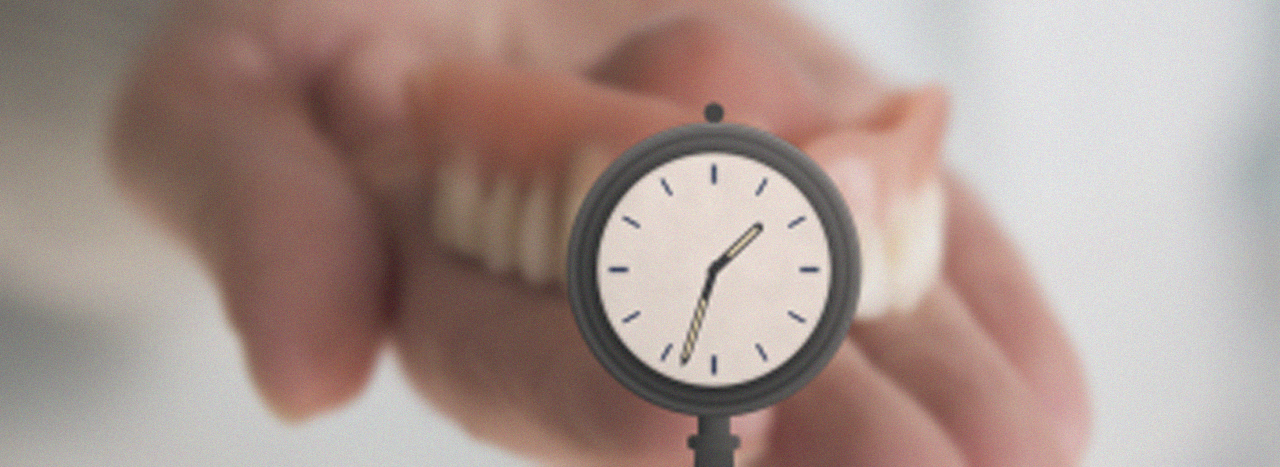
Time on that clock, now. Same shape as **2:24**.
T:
**1:33**
